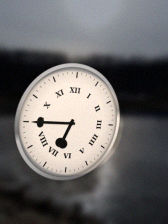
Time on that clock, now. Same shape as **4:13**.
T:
**6:45**
